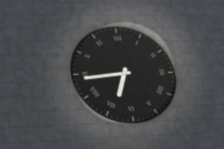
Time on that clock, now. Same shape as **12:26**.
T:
**6:44**
